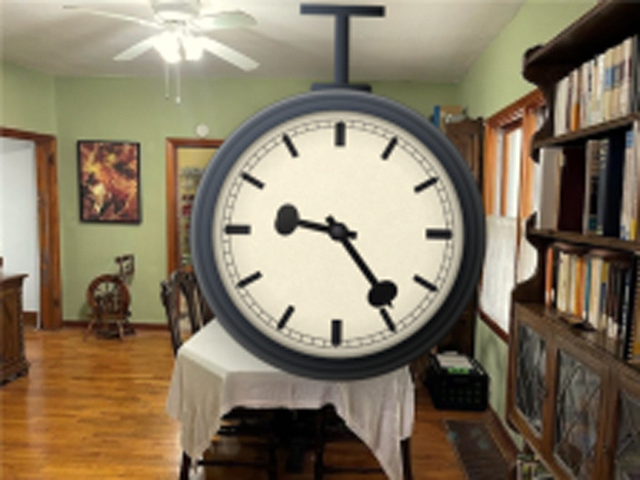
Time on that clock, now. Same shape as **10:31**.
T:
**9:24**
